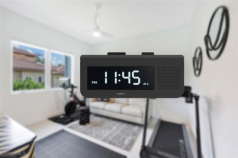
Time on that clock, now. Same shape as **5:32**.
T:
**11:45**
